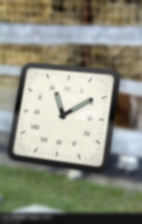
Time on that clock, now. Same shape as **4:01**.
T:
**11:09**
